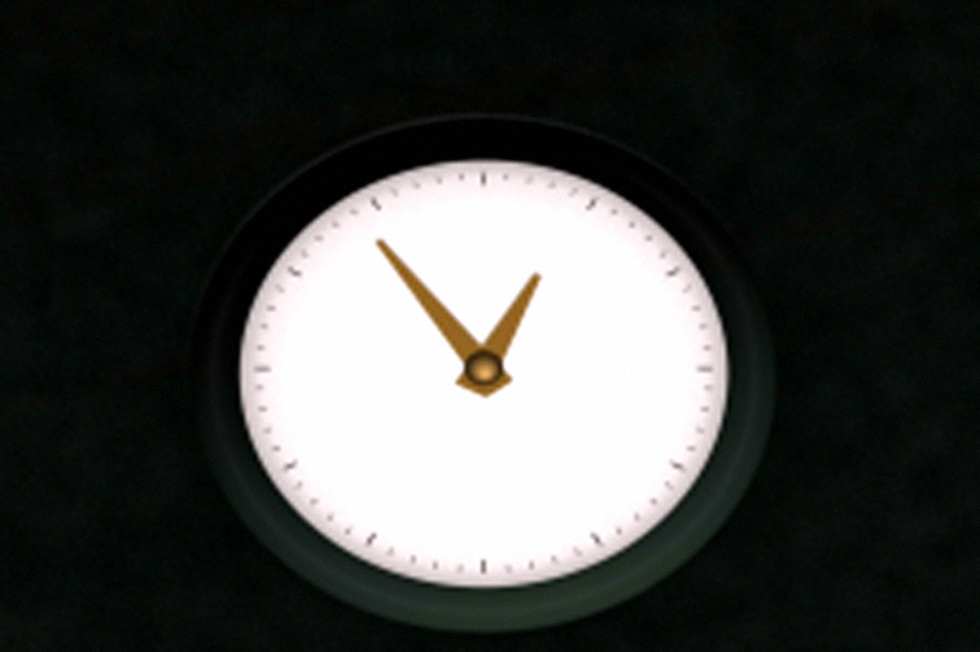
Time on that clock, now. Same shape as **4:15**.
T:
**12:54**
